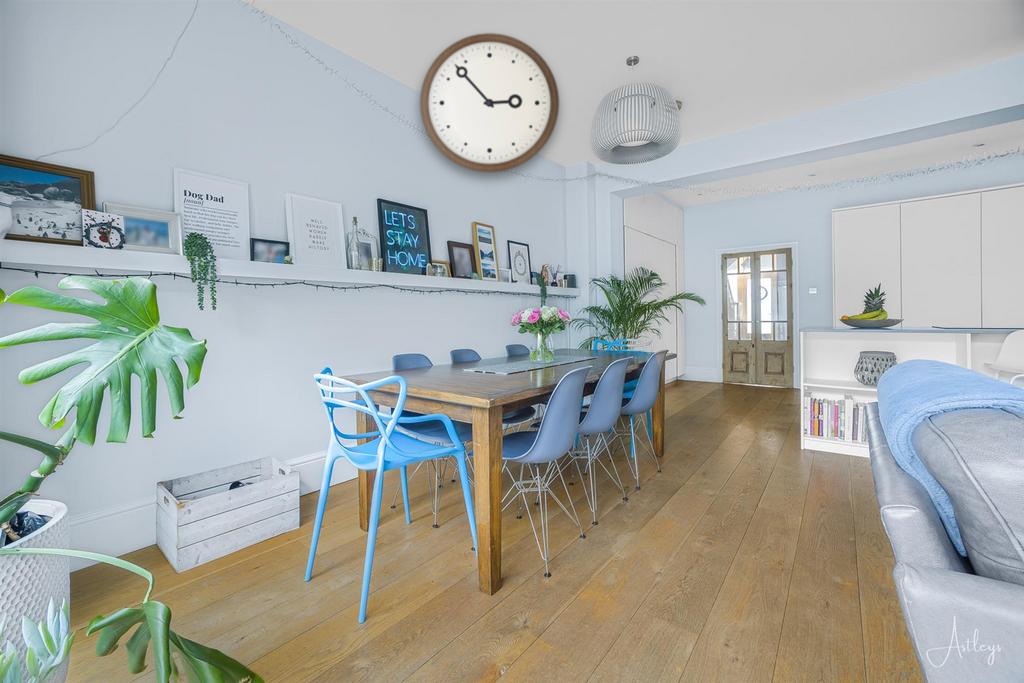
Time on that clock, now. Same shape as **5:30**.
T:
**2:53**
